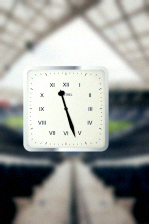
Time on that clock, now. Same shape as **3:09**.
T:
**11:27**
